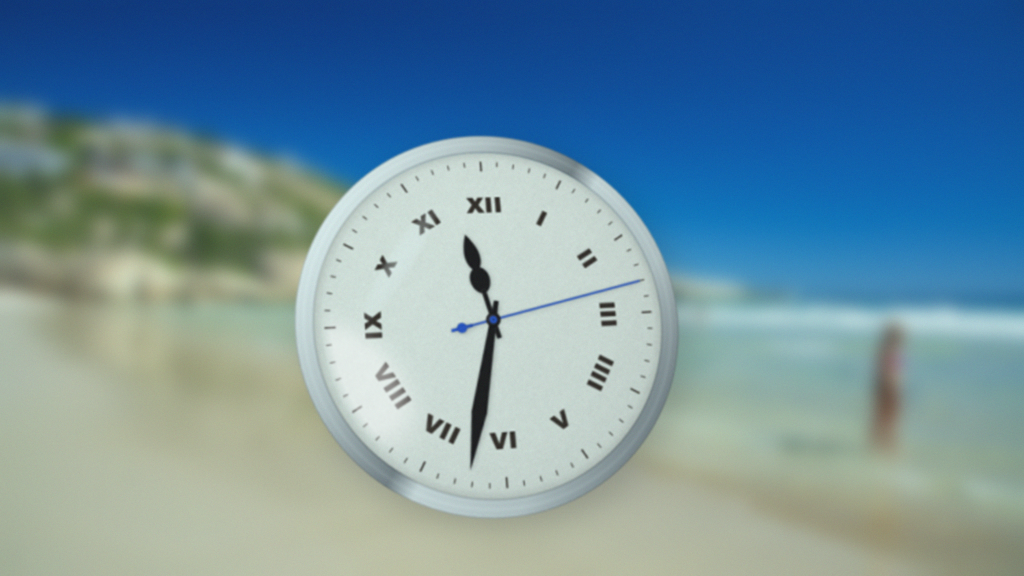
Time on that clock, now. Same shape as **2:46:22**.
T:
**11:32:13**
